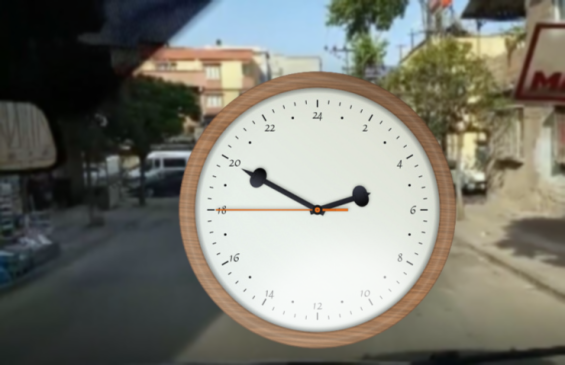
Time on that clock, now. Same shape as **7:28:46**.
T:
**4:49:45**
